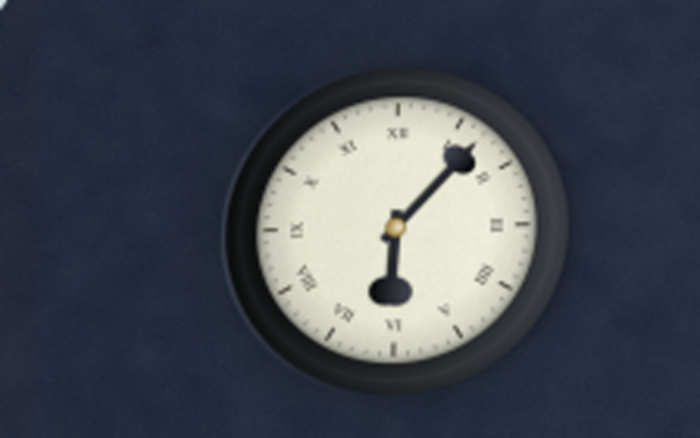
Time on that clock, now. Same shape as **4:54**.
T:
**6:07**
